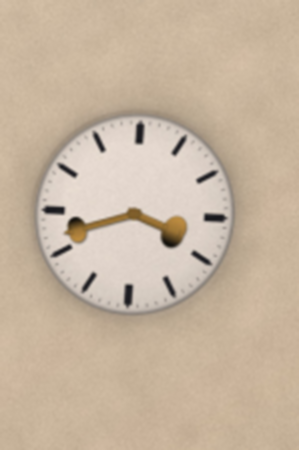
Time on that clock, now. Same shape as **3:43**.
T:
**3:42**
